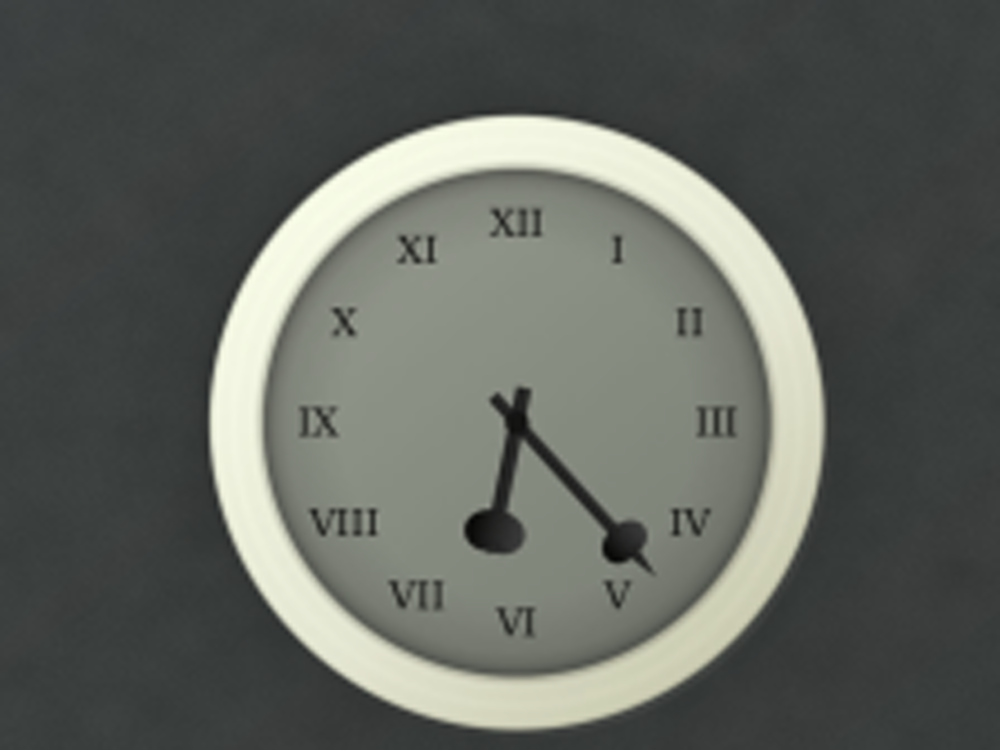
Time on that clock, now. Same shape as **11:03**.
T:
**6:23**
